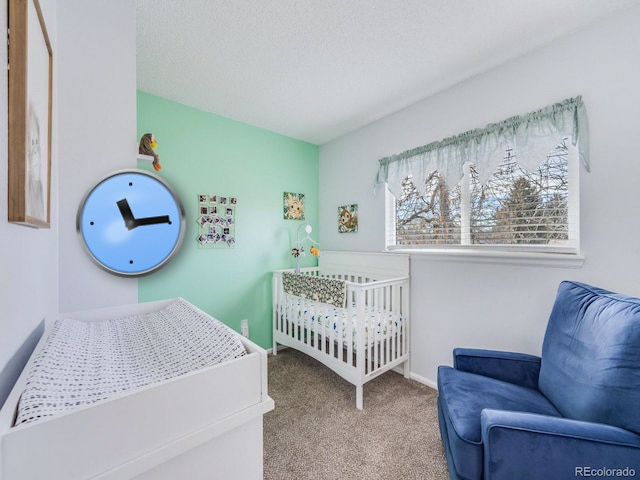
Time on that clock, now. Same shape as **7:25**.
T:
**11:14**
